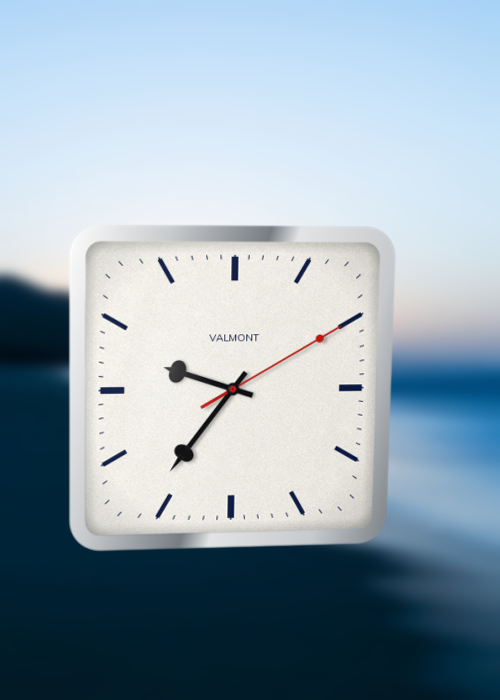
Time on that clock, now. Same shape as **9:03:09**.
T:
**9:36:10**
